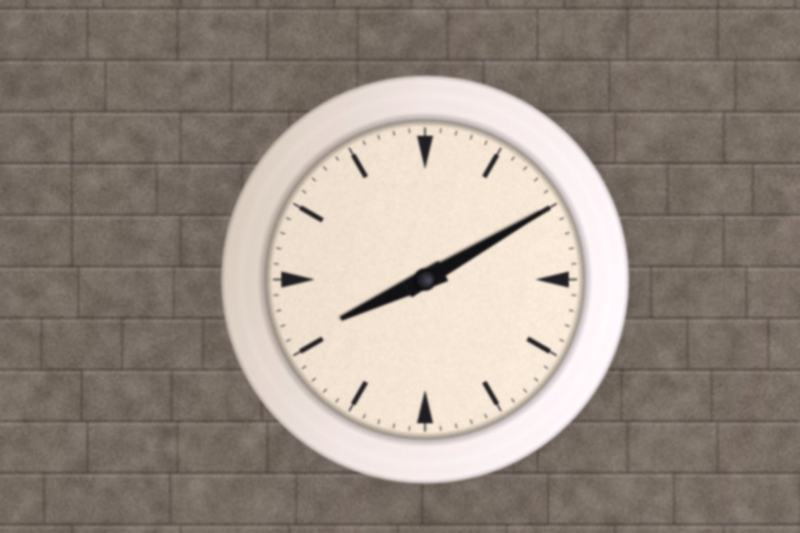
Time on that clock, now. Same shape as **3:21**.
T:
**8:10**
